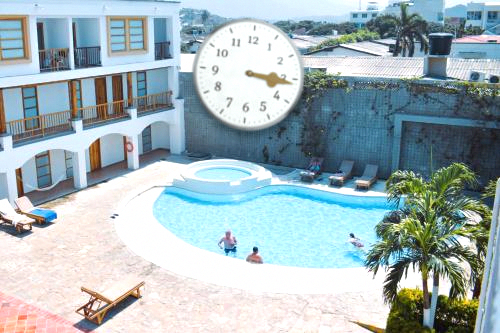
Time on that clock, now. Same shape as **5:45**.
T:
**3:16**
